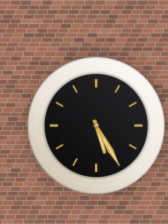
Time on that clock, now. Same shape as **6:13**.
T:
**5:25**
